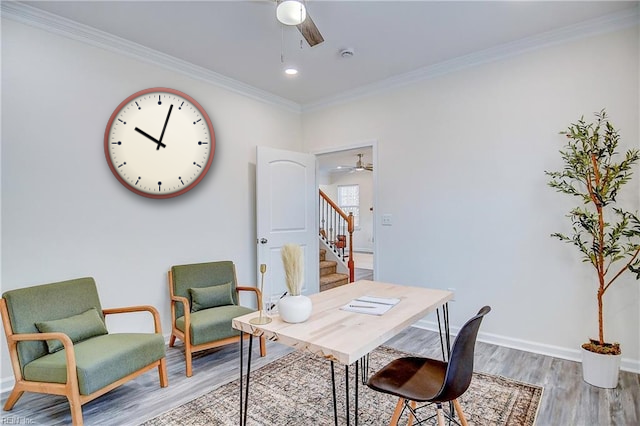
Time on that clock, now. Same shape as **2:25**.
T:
**10:03**
